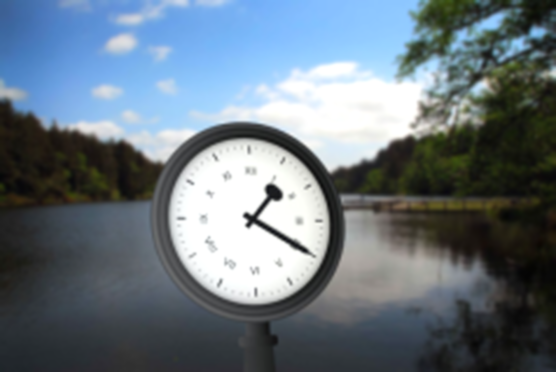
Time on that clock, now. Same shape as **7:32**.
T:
**1:20**
